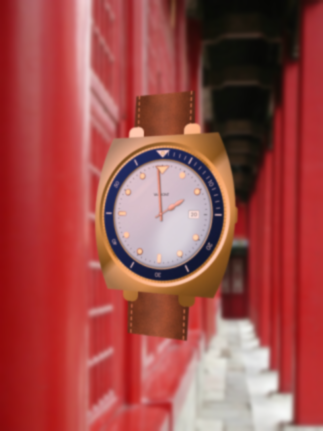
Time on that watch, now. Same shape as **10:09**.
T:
**1:59**
